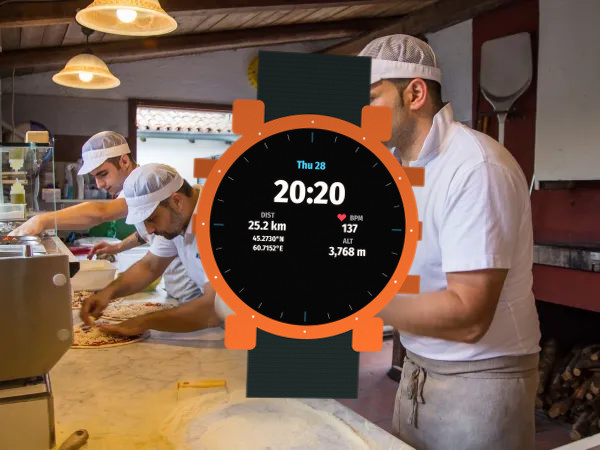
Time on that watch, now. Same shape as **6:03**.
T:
**20:20**
